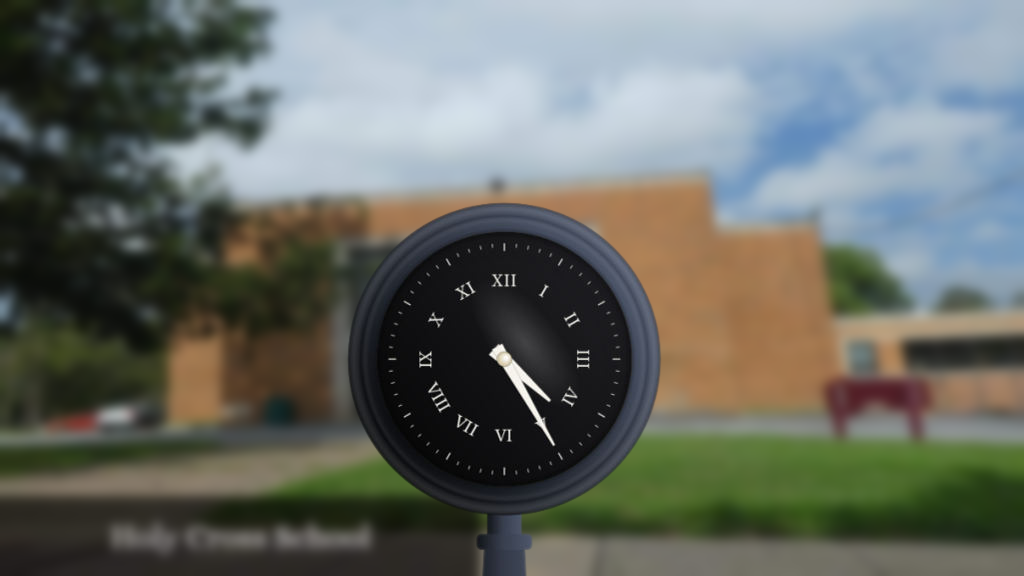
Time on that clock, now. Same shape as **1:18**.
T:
**4:25**
